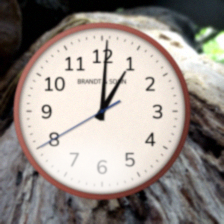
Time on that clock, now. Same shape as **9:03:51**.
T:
**1:00:40**
